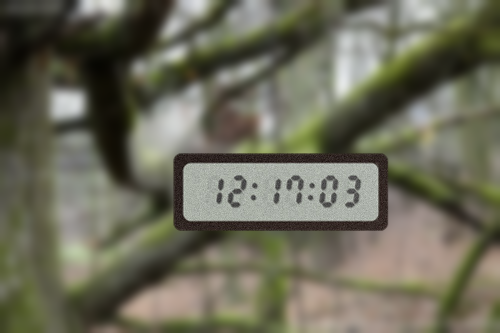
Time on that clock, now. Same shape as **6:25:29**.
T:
**12:17:03**
